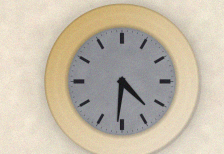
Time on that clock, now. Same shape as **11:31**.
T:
**4:31**
